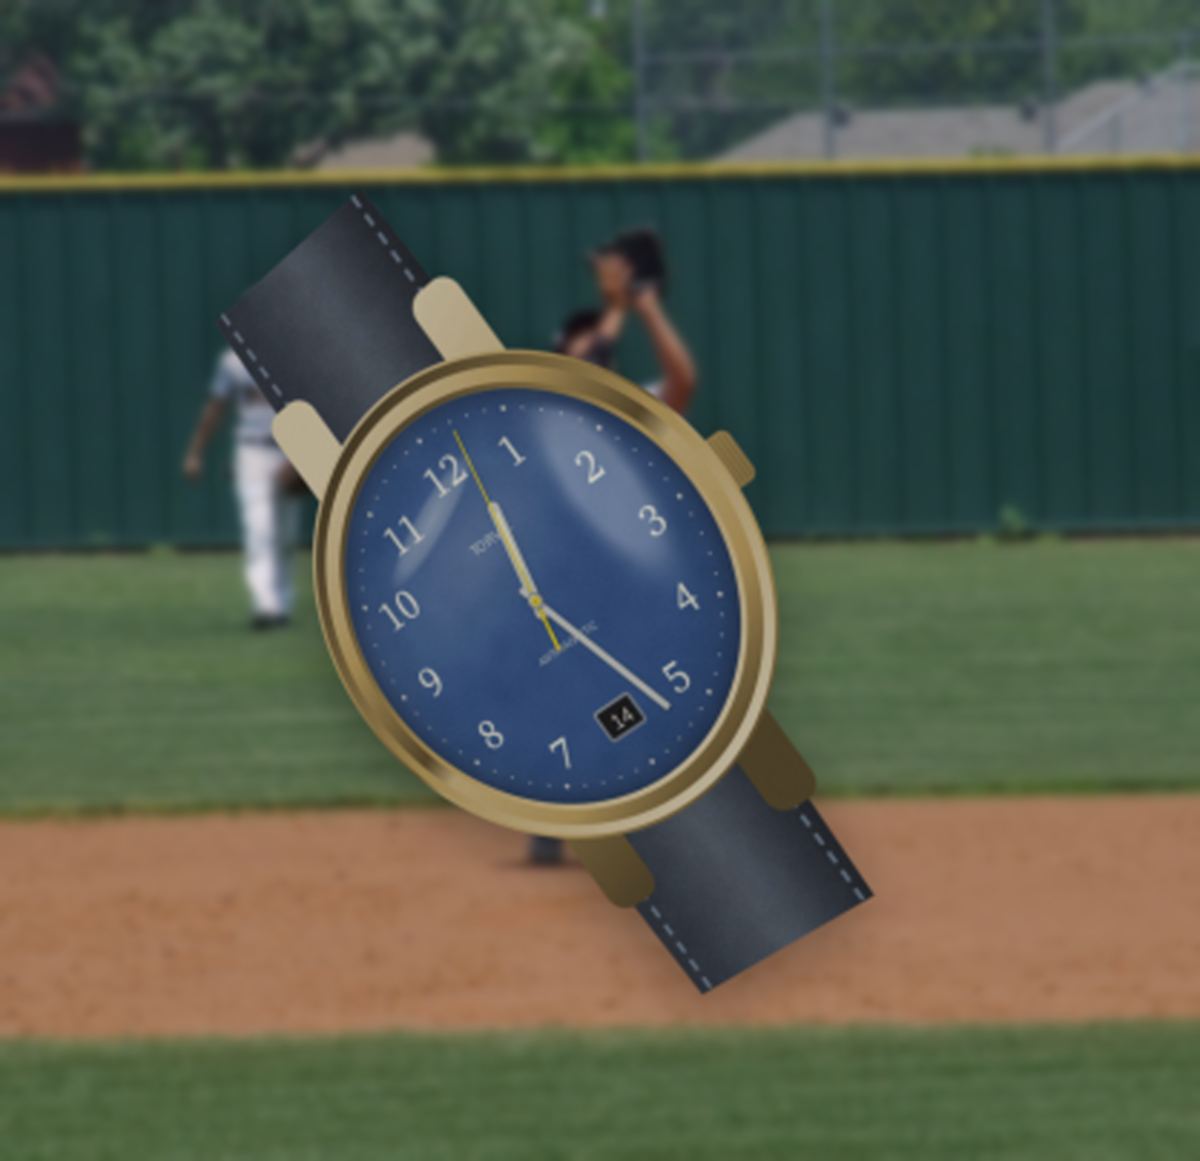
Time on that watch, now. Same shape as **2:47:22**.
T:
**12:27:02**
